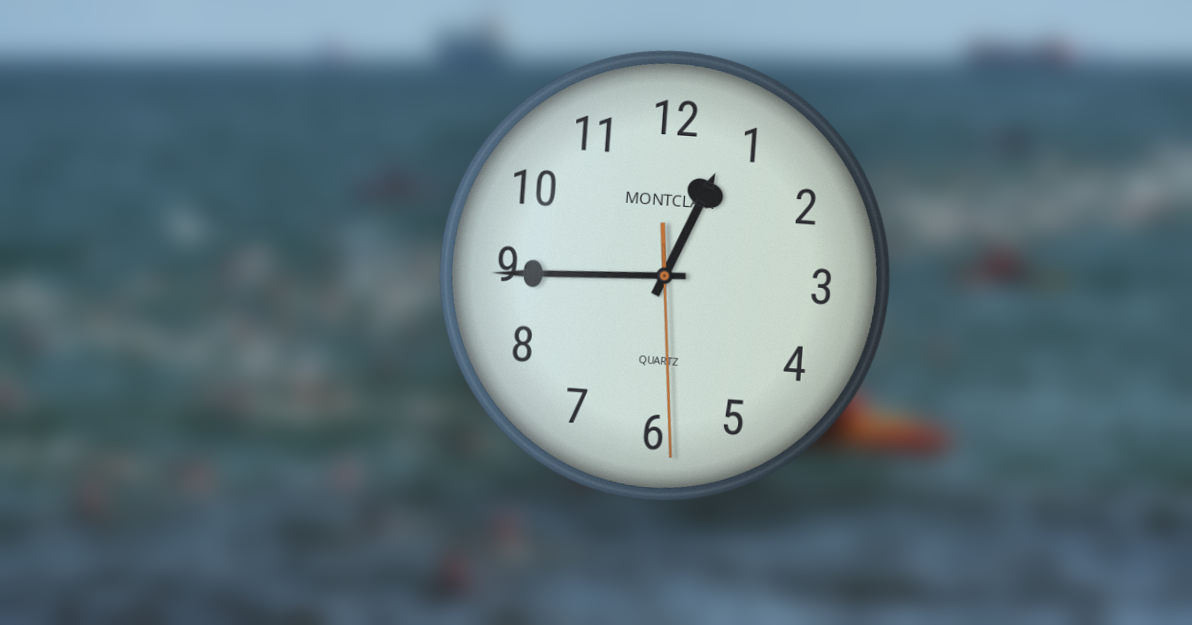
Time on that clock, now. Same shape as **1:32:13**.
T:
**12:44:29**
